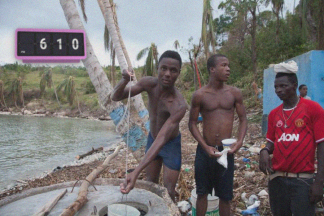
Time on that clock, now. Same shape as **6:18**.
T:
**6:10**
